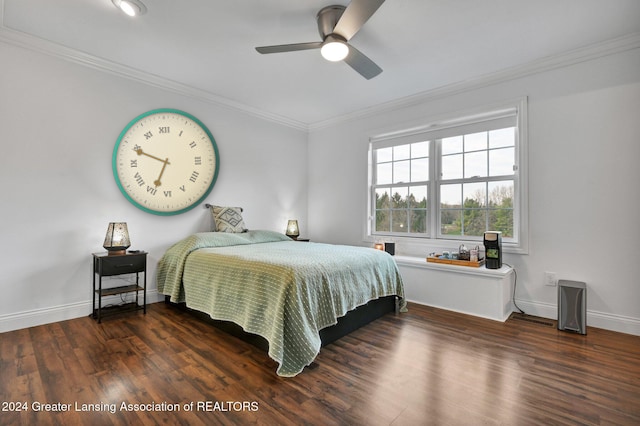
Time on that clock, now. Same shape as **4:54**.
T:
**6:49**
